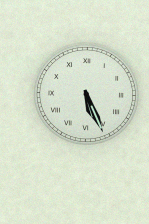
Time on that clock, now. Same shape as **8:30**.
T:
**5:26**
